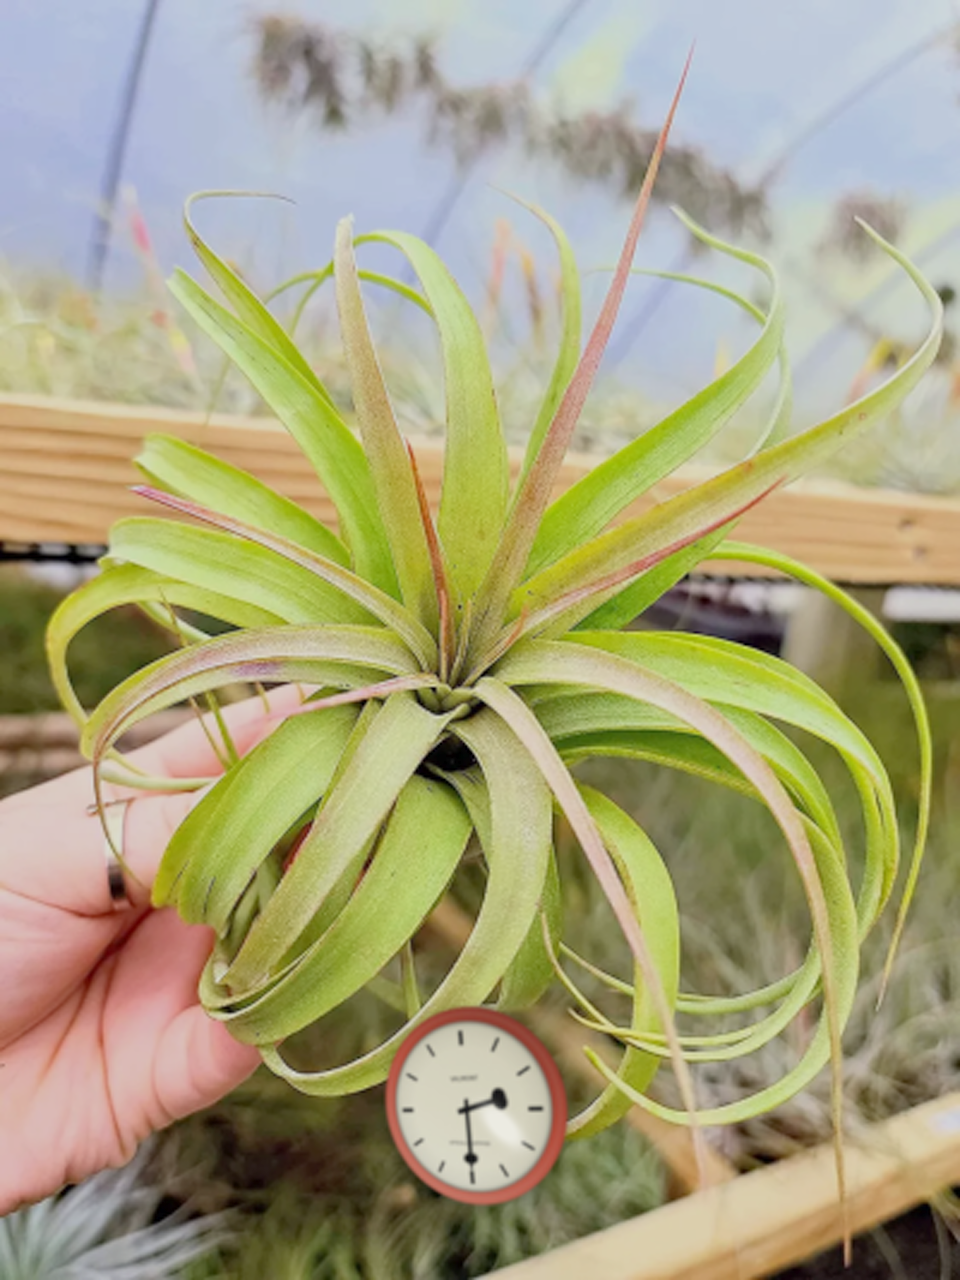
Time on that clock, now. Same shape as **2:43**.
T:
**2:30**
